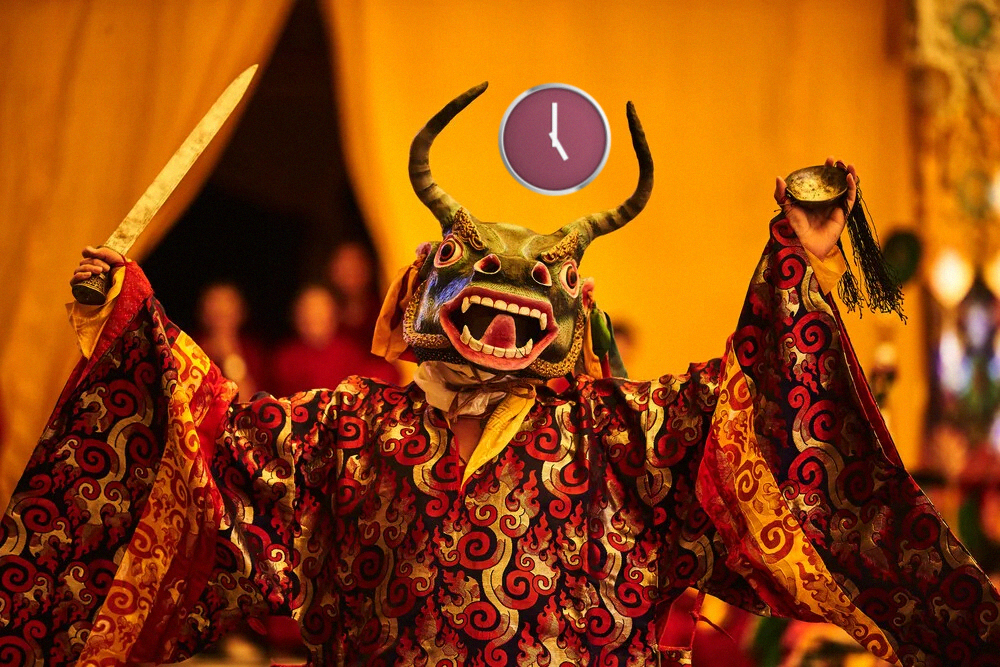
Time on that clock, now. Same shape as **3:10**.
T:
**5:00**
